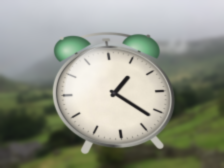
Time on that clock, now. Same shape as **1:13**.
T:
**1:22**
